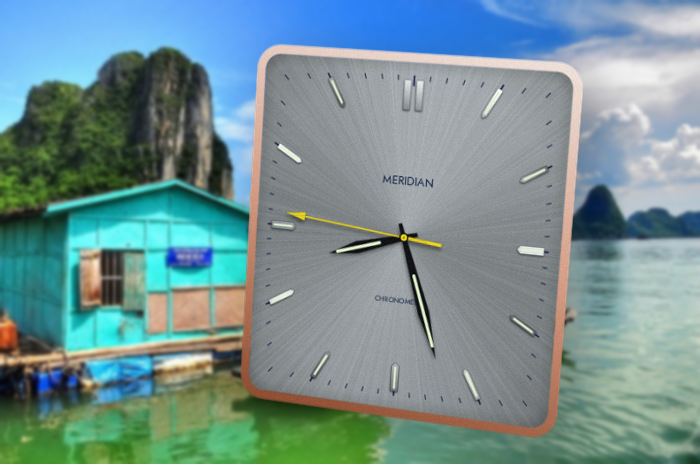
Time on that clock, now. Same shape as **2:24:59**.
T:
**8:26:46**
